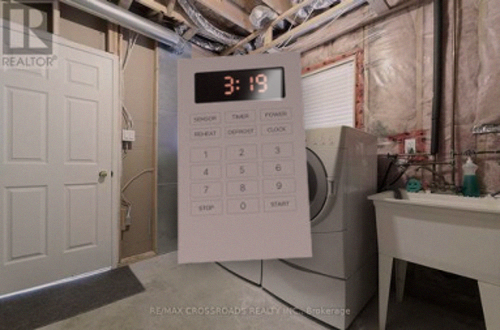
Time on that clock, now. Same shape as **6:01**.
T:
**3:19**
